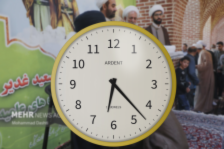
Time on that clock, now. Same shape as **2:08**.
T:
**6:23**
